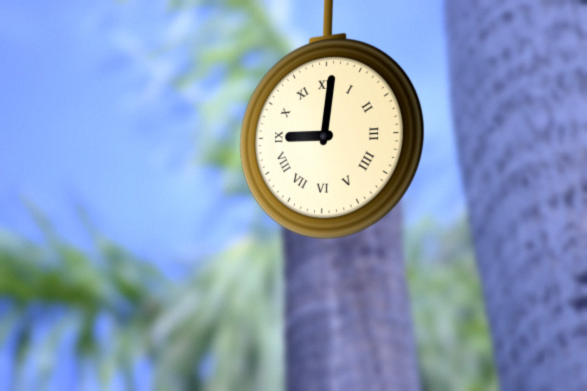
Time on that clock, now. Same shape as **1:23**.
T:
**9:01**
